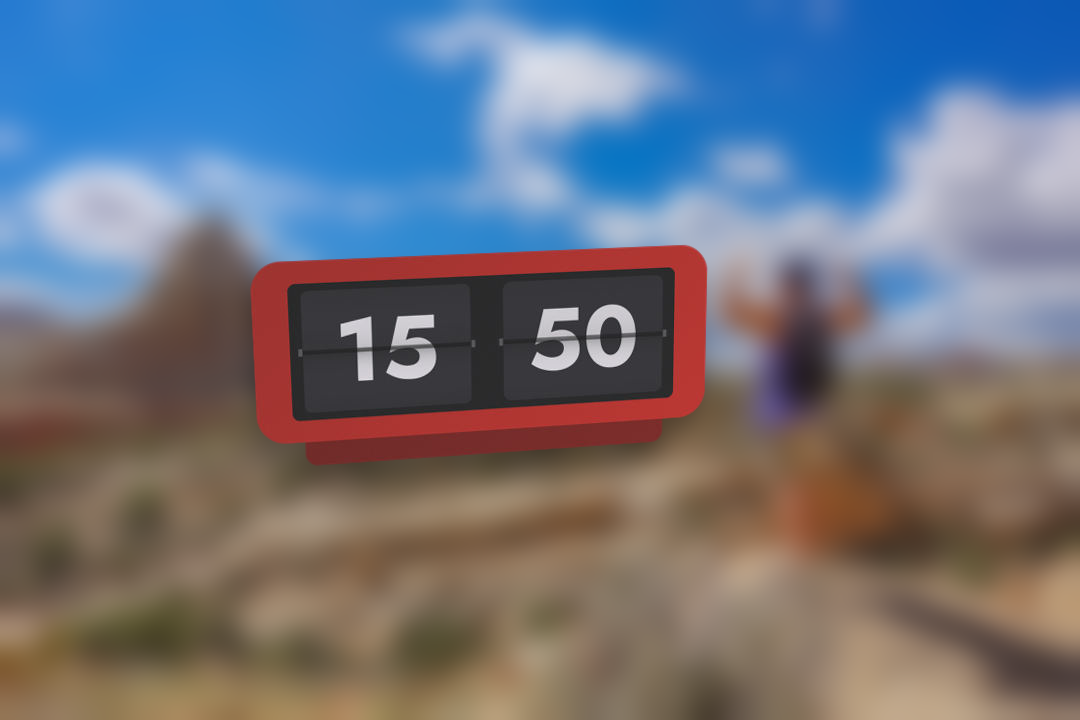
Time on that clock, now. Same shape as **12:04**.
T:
**15:50**
